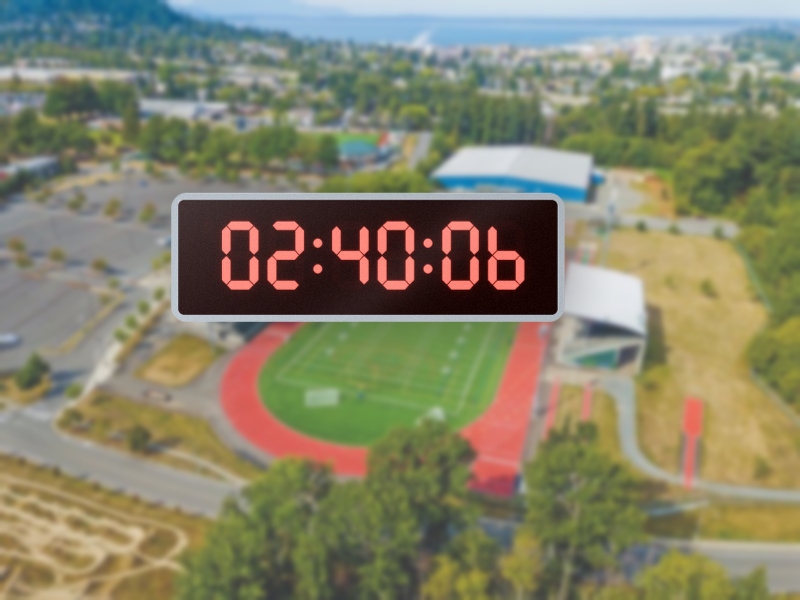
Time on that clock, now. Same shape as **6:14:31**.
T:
**2:40:06**
